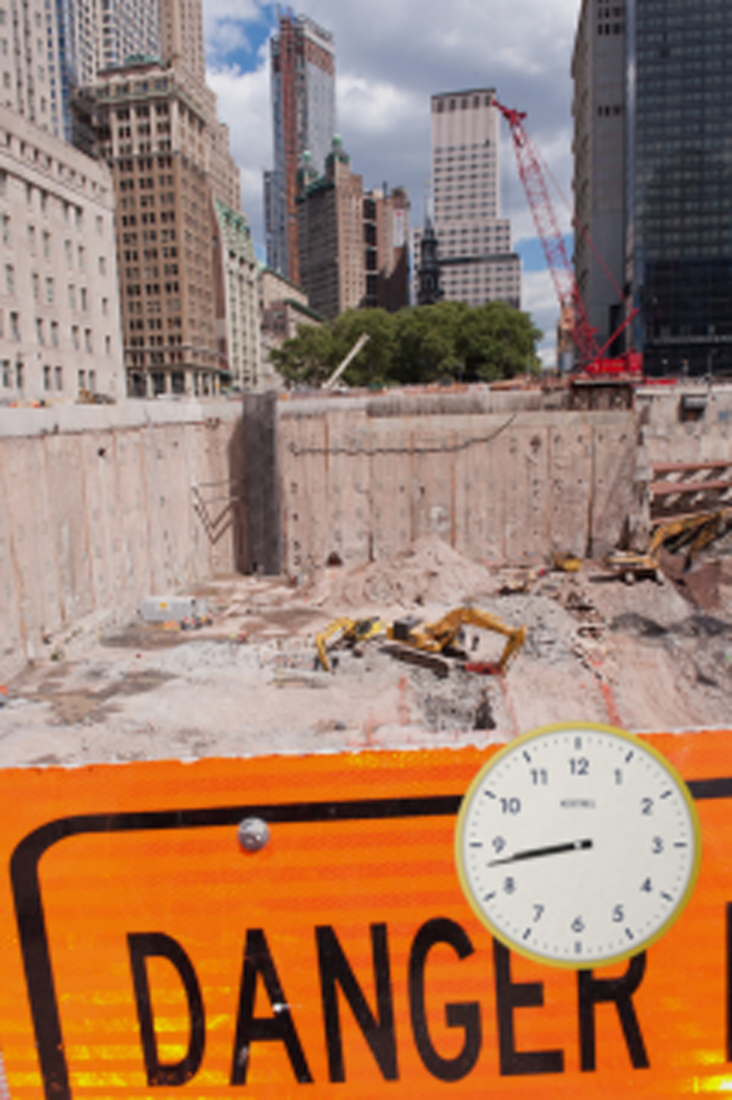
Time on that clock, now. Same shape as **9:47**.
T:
**8:43**
